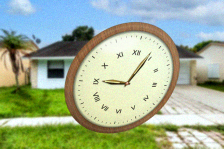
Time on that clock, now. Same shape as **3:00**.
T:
**9:04**
